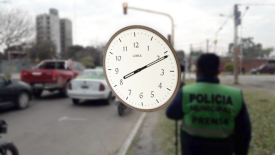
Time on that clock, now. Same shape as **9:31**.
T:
**8:11**
